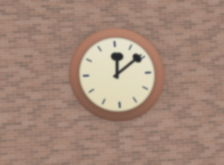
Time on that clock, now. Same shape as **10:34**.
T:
**12:09**
